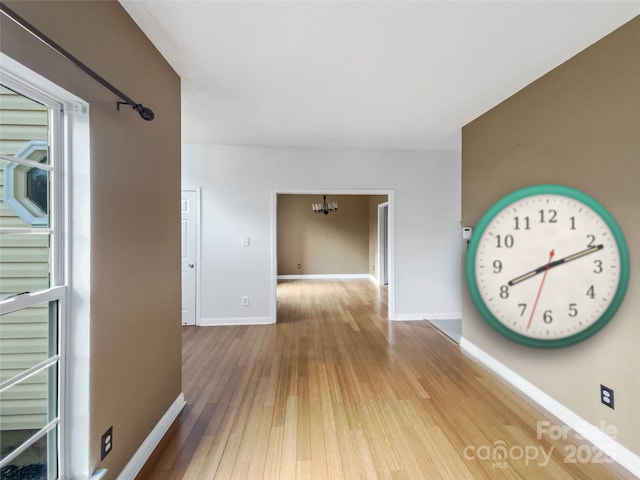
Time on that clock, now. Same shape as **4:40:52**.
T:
**8:11:33**
